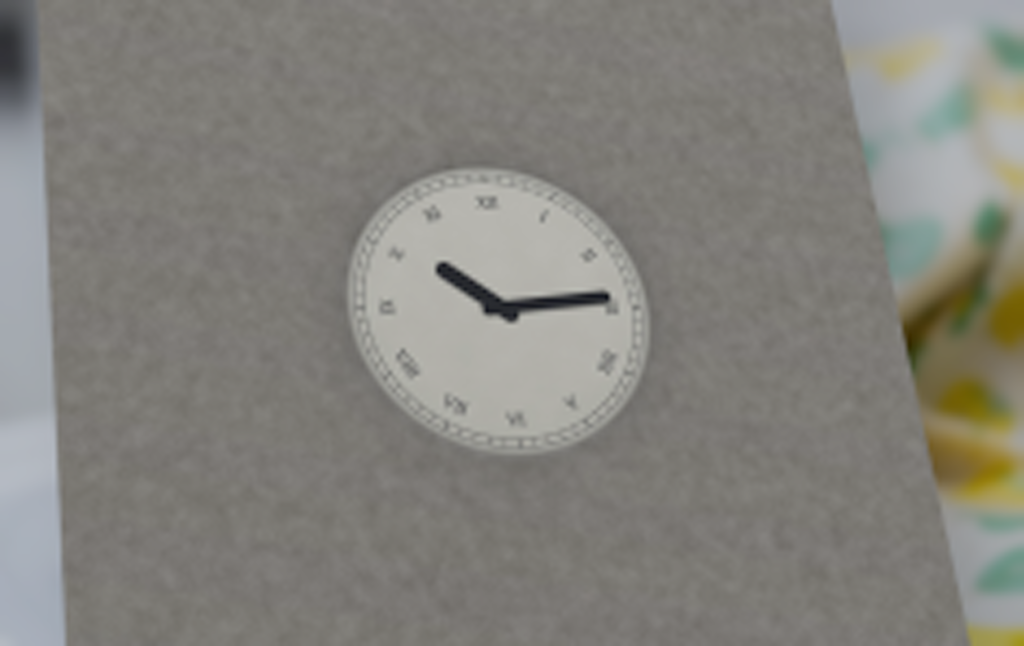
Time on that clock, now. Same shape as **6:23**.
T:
**10:14**
